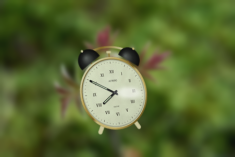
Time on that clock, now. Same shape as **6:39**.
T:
**7:50**
